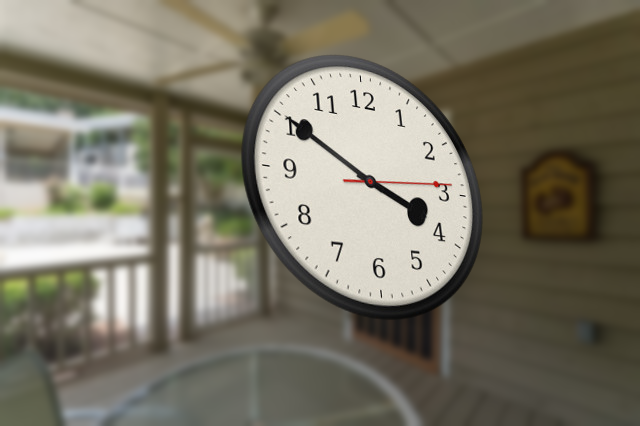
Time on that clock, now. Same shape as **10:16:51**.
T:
**3:50:14**
